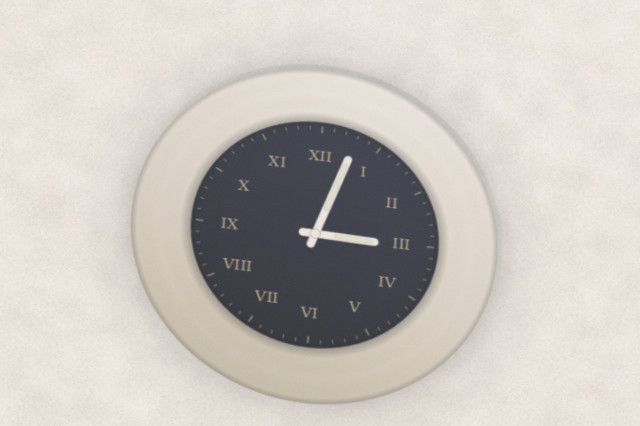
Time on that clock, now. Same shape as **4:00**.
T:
**3:03**
